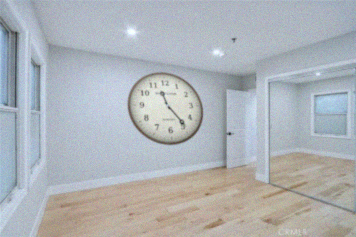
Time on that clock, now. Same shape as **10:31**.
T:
**11:24**
